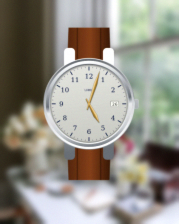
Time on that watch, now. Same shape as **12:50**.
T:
**5:03**
